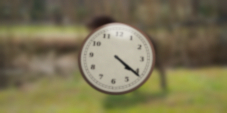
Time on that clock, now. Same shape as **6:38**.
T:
**4:21**
